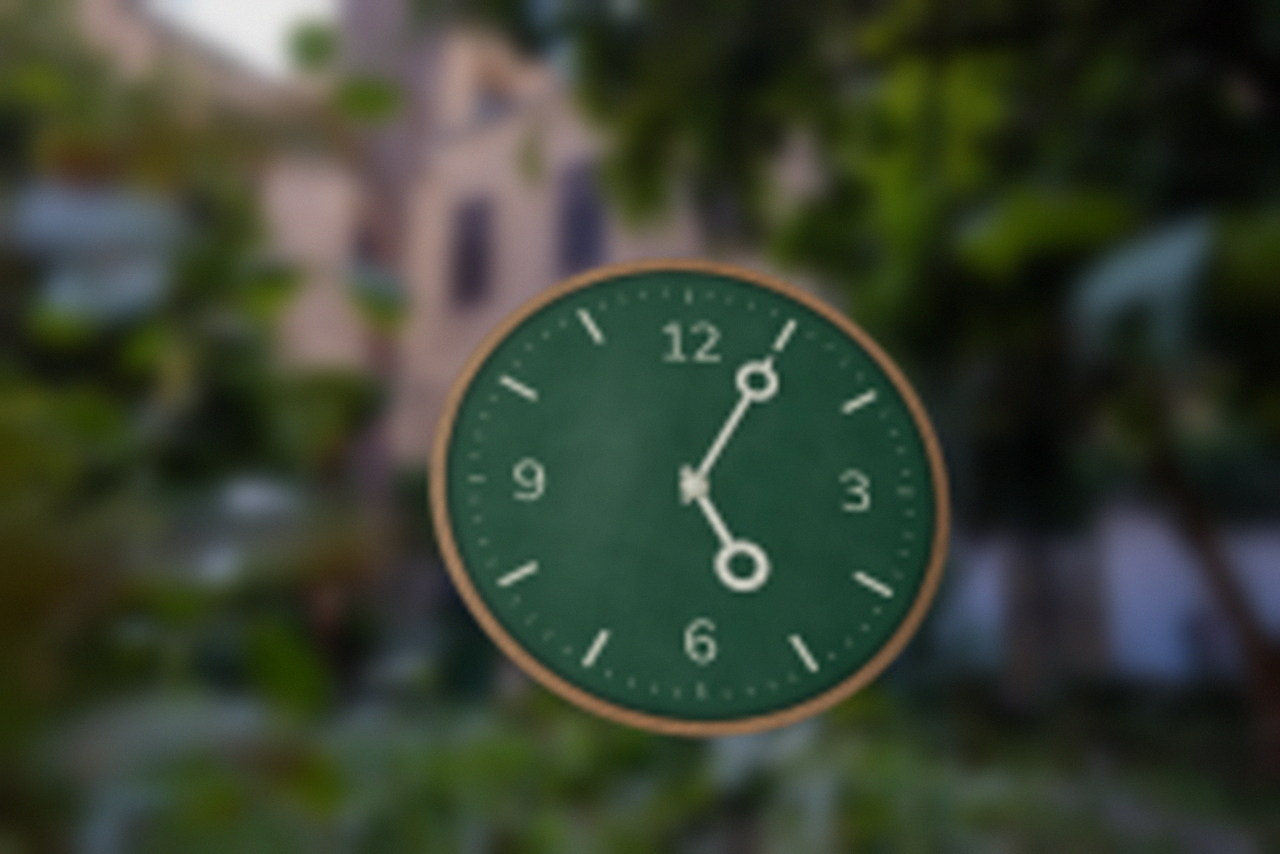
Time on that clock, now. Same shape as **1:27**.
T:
**5:05**
